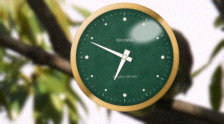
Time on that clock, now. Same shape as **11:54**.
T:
**6:49**
